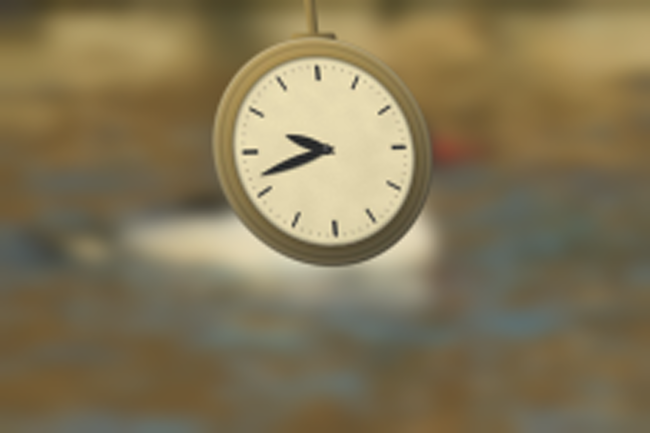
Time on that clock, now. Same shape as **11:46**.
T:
**9:42**
